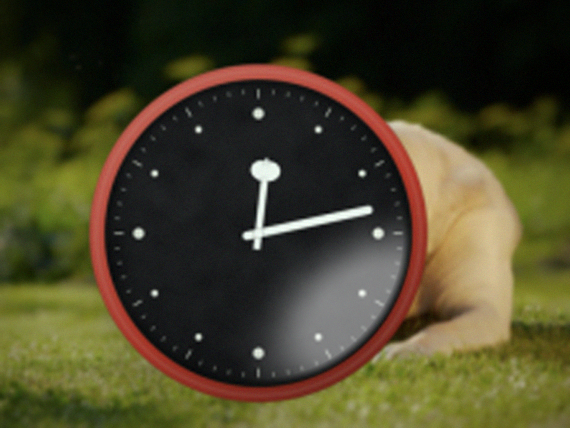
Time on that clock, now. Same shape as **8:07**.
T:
**12:13**
